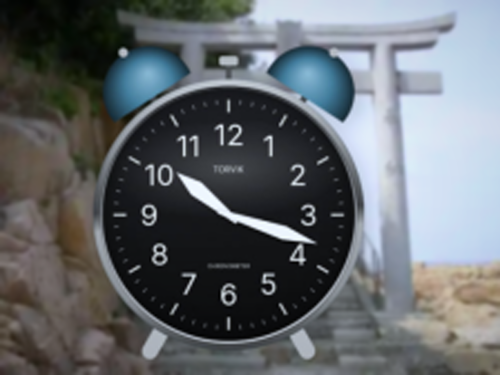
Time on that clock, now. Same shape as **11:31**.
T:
**10:18**
